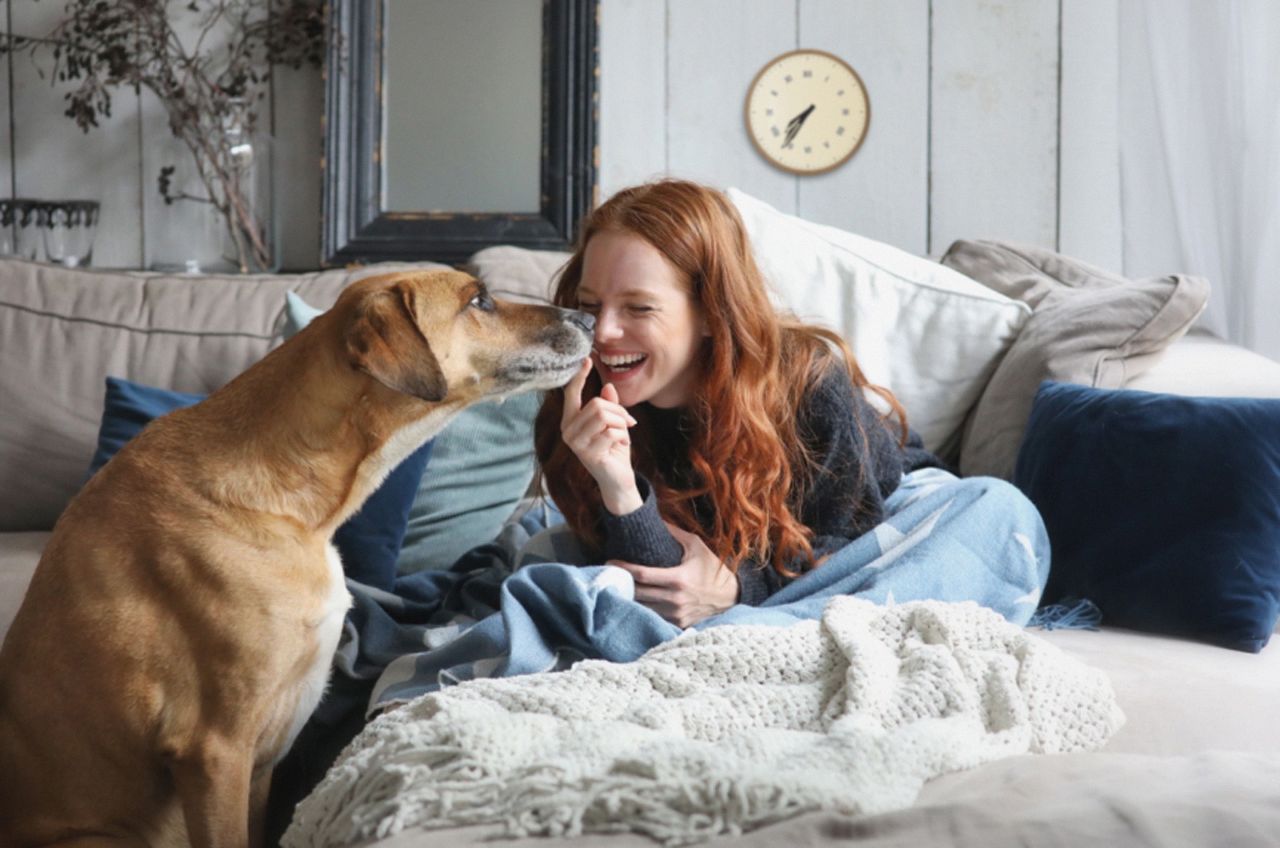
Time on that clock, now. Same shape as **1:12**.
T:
**7:36**
